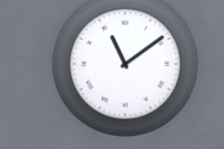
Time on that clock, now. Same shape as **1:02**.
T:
**11:09**
